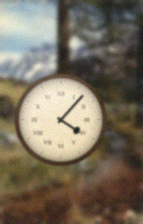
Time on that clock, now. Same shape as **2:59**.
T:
**4:07**
